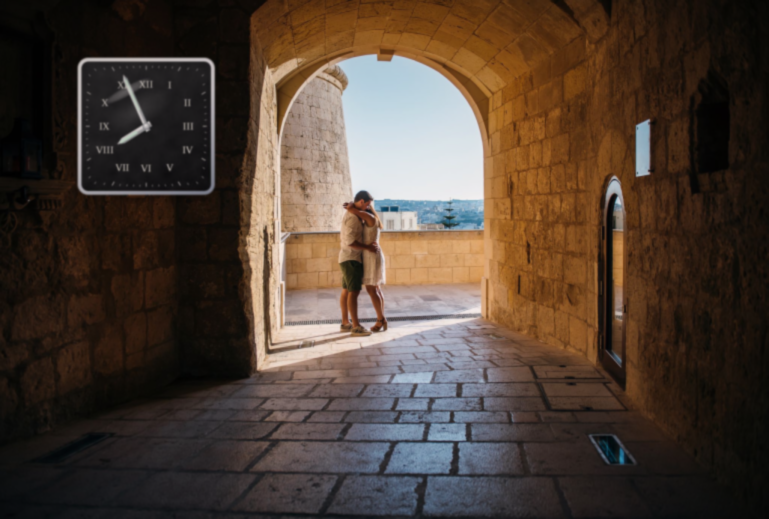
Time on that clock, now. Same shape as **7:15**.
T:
**7:56**
